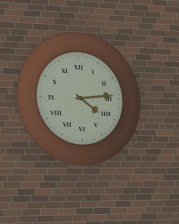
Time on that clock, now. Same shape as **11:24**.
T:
**4:14**
